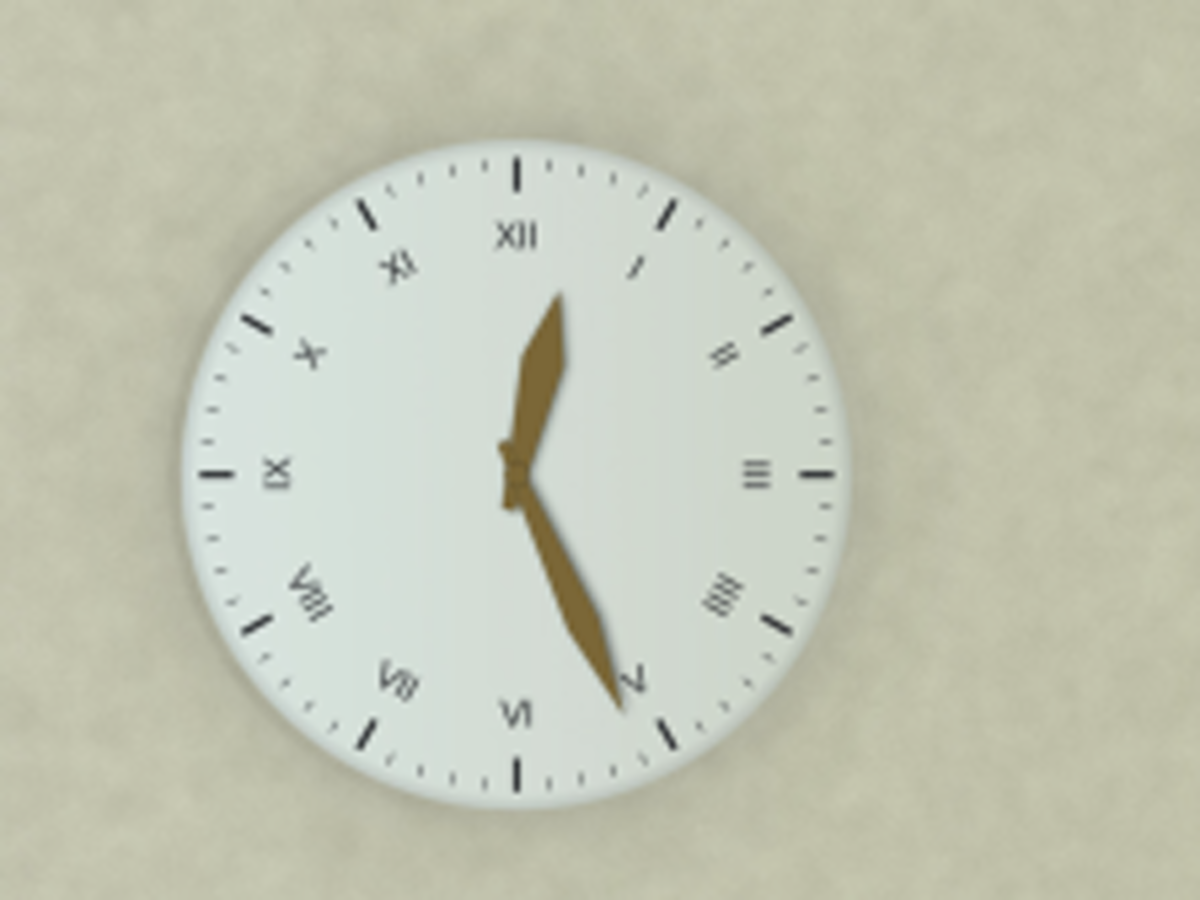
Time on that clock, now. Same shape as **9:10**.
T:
**12:26**
